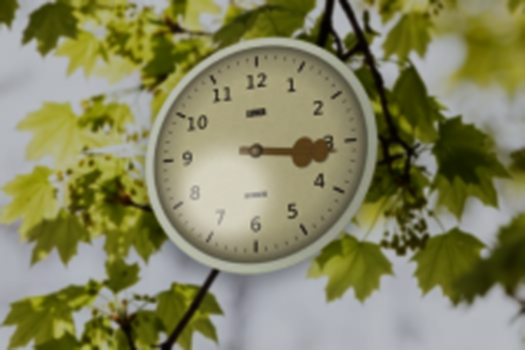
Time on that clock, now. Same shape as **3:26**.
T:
**3:16**
